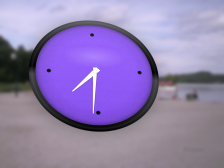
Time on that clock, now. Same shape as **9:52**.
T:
**7:31**
